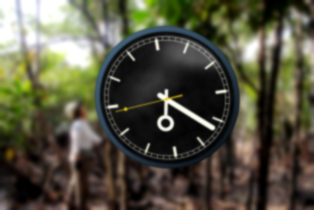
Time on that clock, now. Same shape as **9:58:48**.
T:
**6:21:44**
